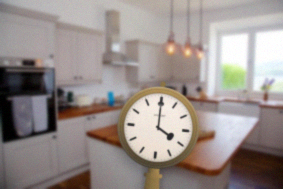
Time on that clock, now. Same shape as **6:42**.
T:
**4:00**
